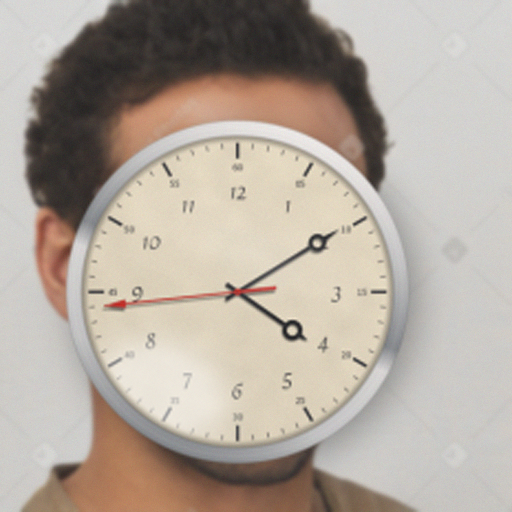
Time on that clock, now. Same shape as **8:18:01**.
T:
**4:09:44**
